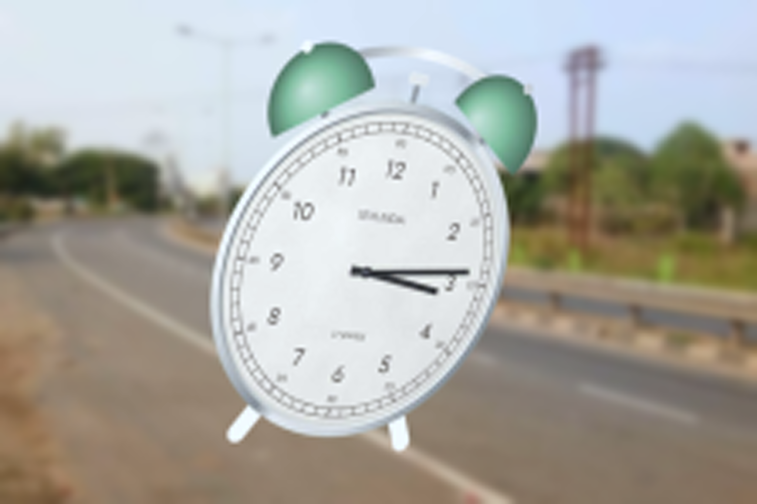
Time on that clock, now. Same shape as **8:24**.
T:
**3:14**
